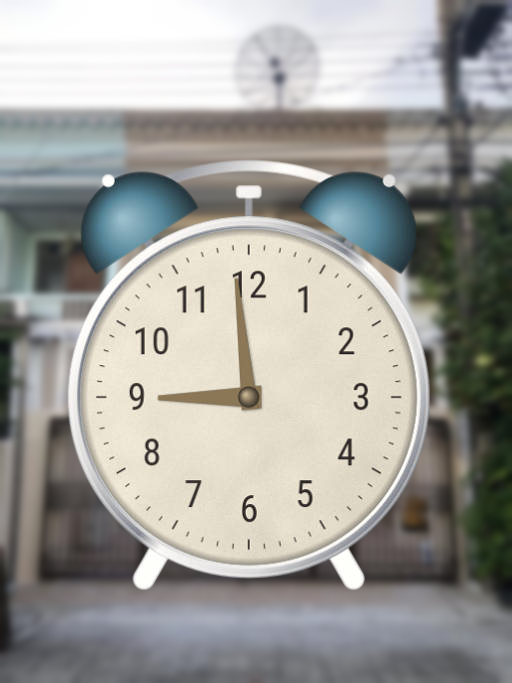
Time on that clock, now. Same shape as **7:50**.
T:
**8:59**
